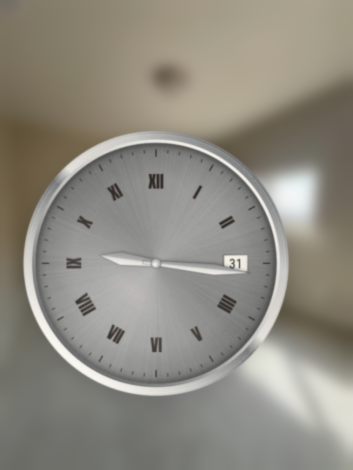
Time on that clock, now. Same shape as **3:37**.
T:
**9:16**
